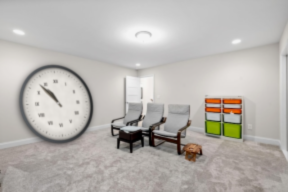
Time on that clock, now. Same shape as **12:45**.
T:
**10:53**
